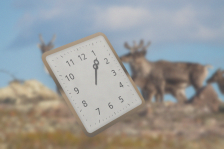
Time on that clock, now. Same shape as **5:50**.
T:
**1:06**
